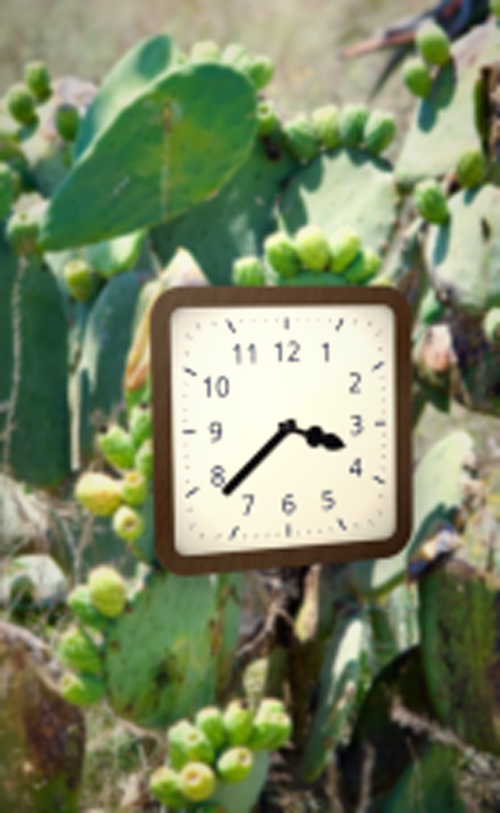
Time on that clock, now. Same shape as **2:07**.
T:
**3:38**
